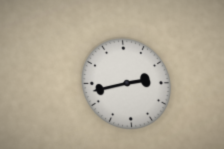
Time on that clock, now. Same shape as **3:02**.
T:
**2:43**
